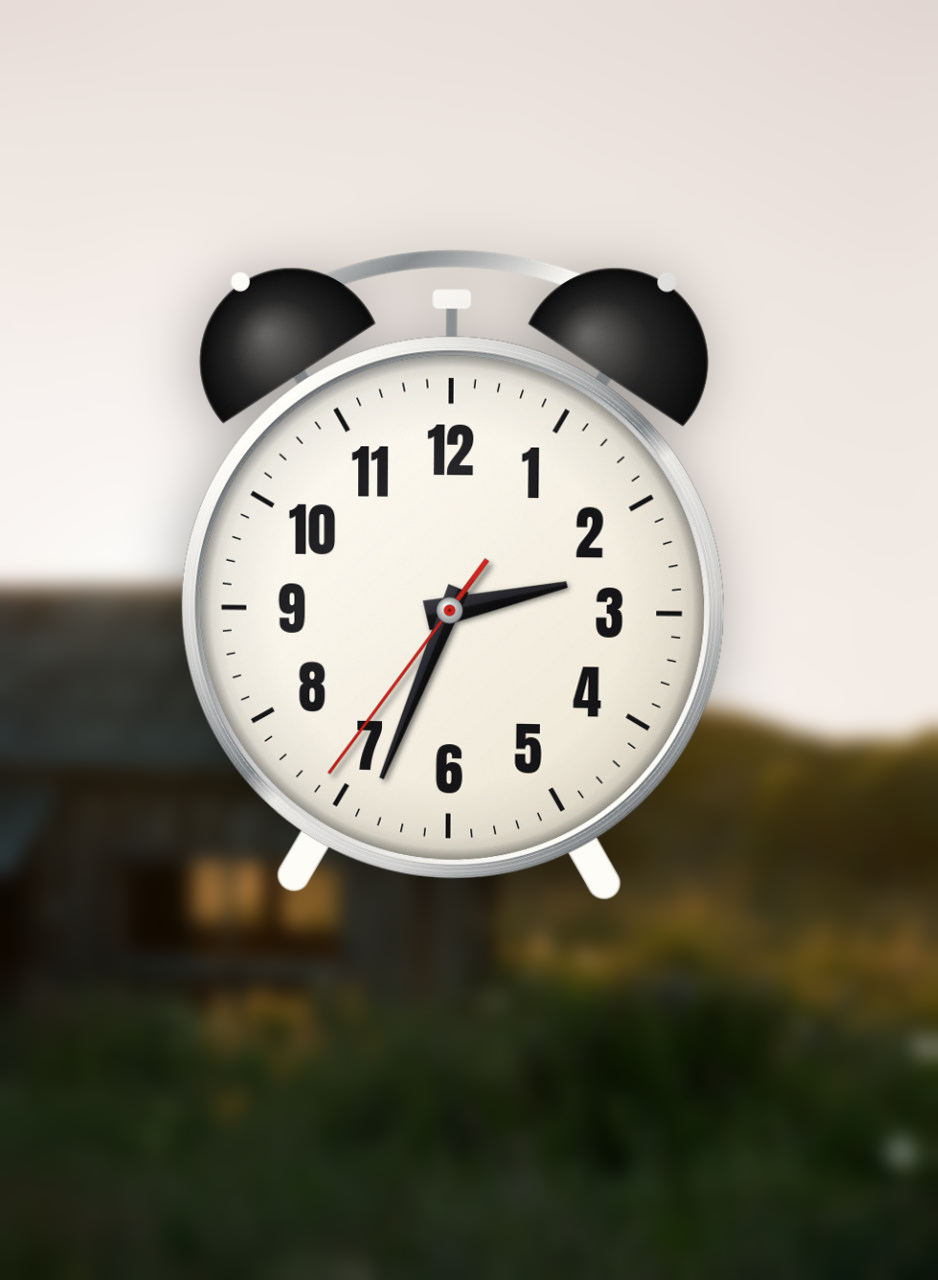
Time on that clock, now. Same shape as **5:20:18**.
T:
**2:33:36**
